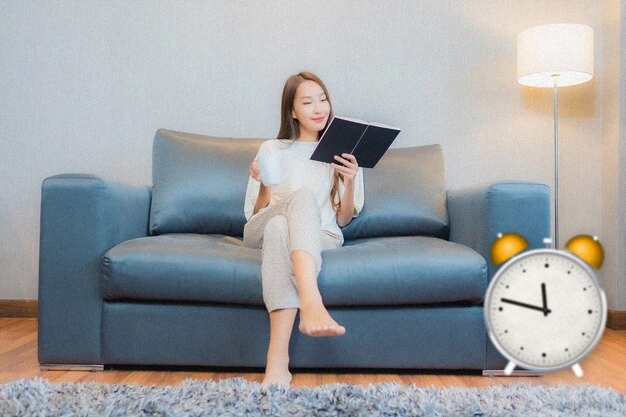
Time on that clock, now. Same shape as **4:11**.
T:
**11:47**
